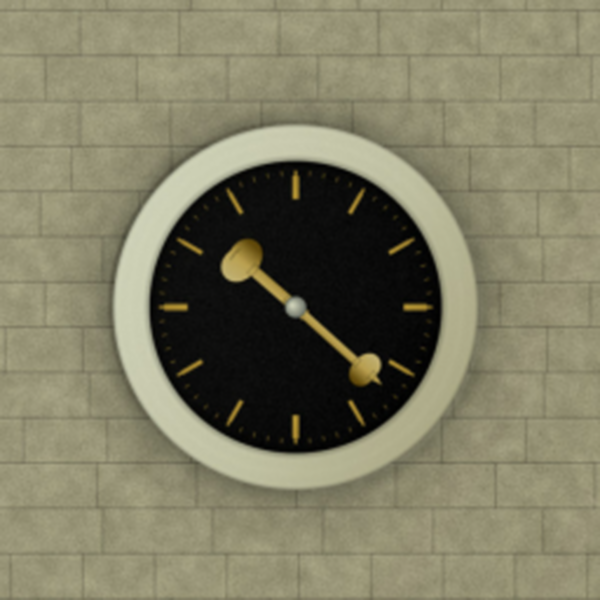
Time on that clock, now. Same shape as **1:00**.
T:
**10:22**
